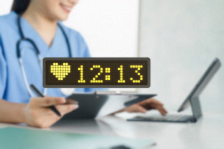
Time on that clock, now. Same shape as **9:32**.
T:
**12:13**
